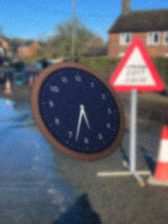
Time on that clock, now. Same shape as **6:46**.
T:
**5:33**
